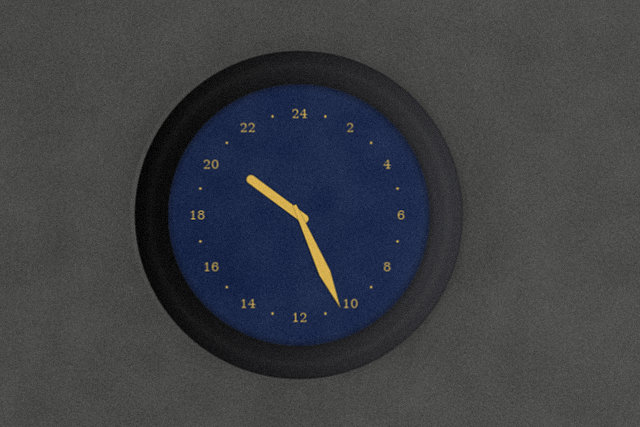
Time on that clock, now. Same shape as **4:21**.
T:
**20:26**
